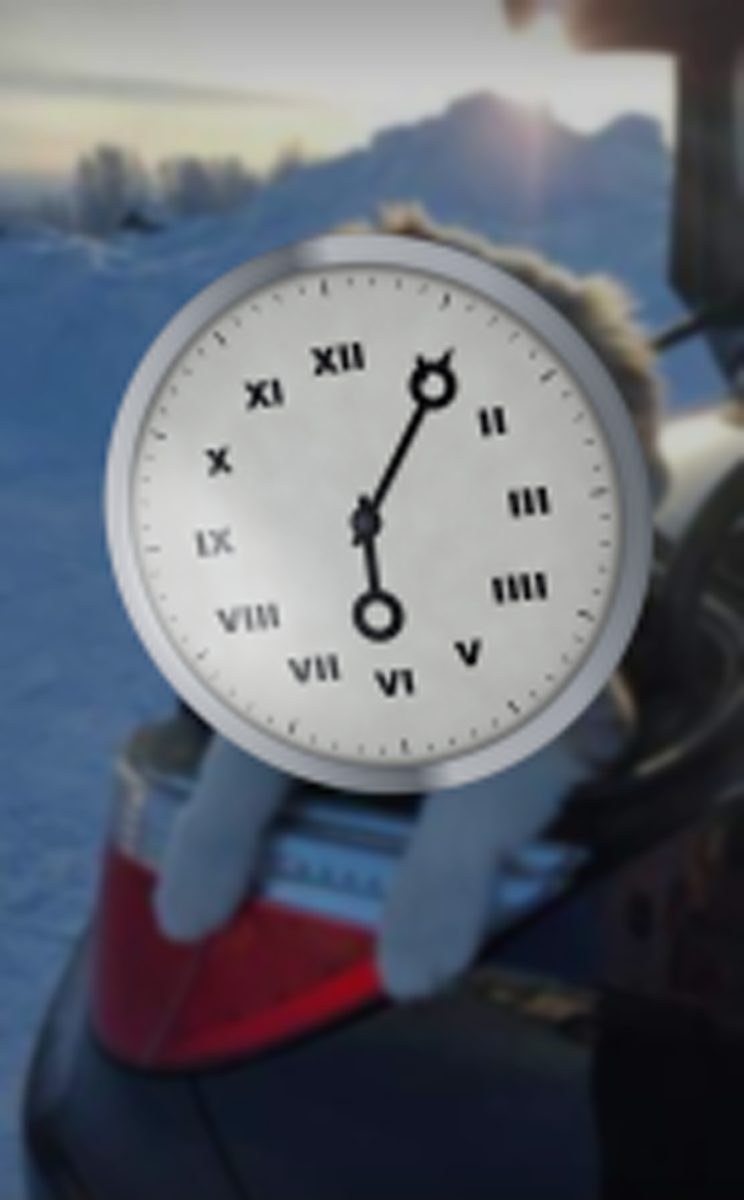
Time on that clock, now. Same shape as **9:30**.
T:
**6:06**
